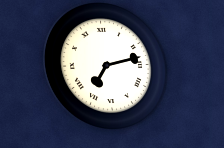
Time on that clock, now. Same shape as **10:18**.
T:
**7:13**
